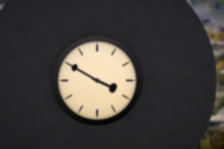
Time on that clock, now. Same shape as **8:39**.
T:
**3:50**
